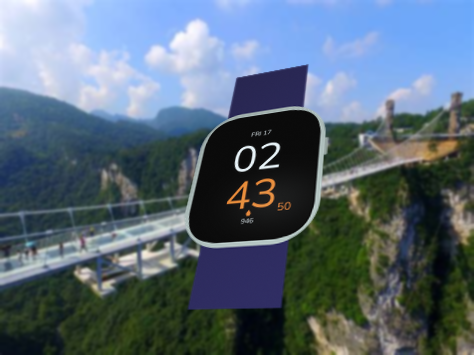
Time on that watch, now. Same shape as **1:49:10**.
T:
**2:43:50**
